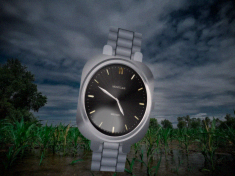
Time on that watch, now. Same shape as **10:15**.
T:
**4:49**
